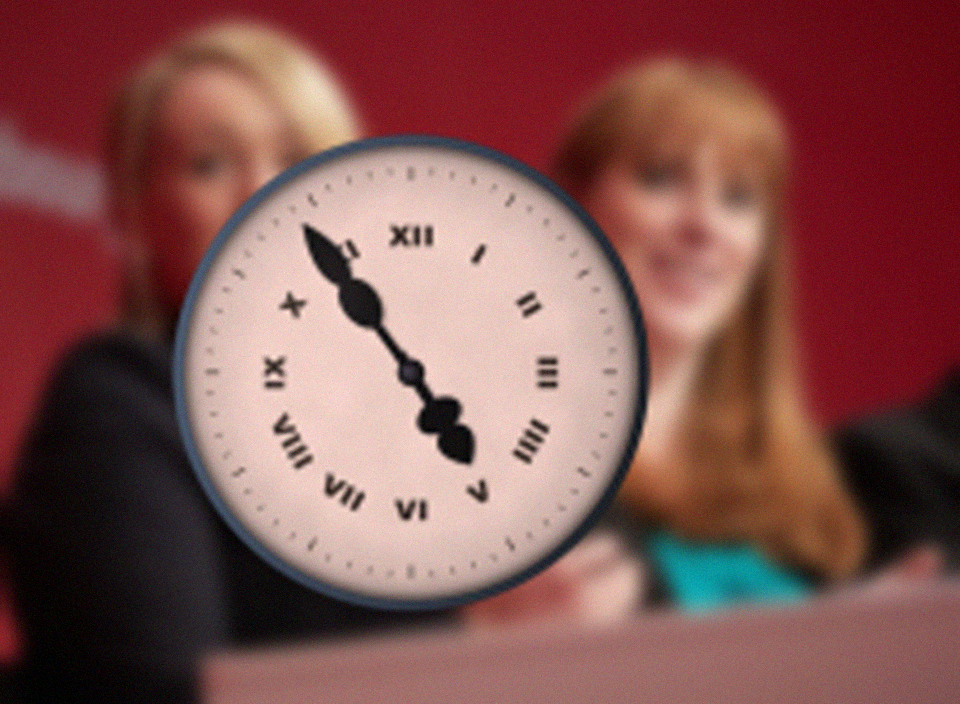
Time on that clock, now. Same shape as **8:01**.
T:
**4:54**
